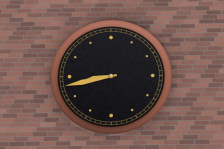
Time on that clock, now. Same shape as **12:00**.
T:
**8:43**
